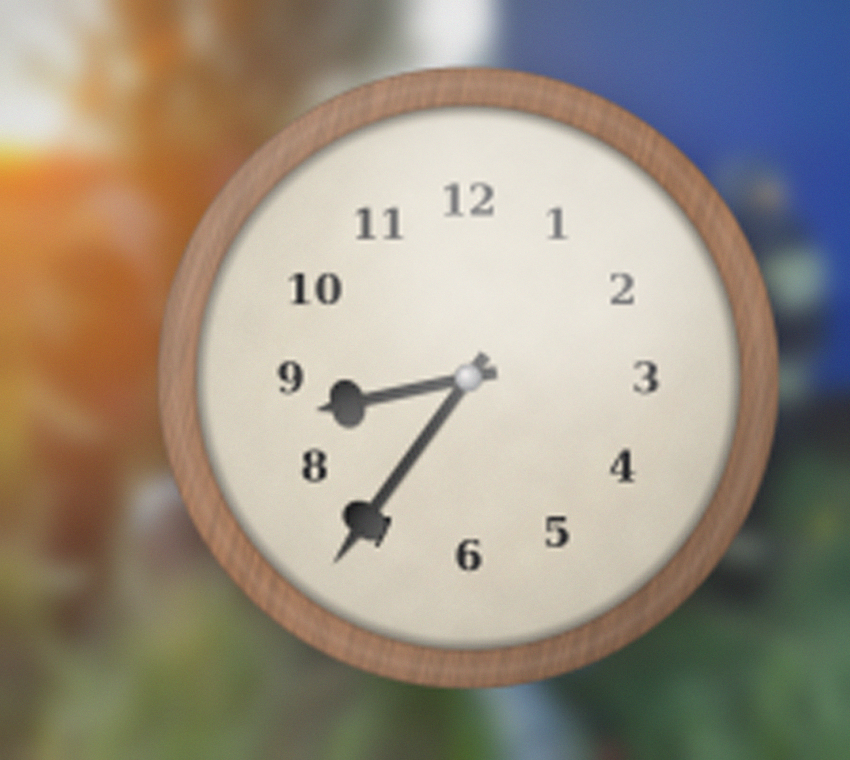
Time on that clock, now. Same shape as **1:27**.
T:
**8:36**
